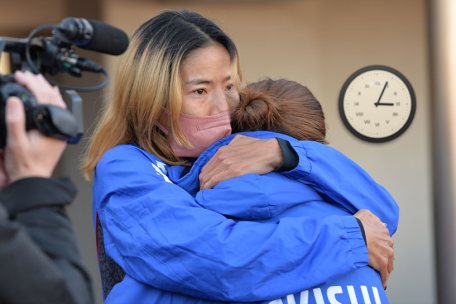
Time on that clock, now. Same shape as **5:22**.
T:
**3:04**
